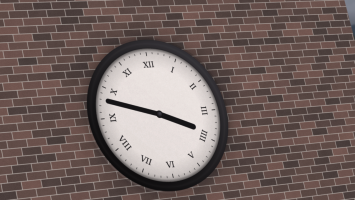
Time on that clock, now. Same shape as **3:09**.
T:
**3:48**
